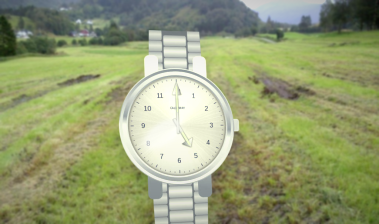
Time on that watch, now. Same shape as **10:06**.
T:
**5:00**
